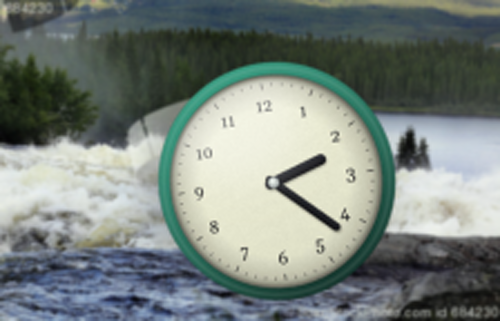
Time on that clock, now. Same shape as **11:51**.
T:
**2:22**
